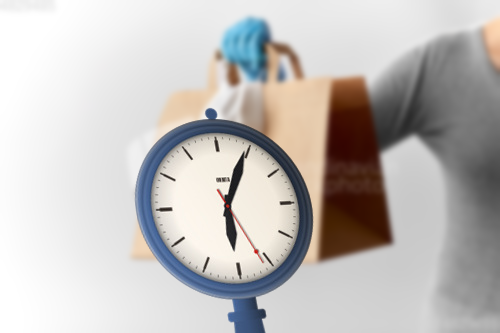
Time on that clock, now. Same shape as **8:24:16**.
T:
**6:04:26**
